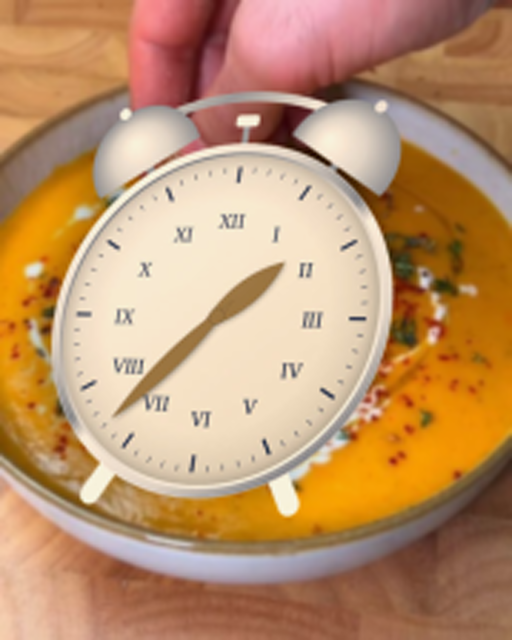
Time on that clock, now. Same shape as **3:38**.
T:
**1:37**
